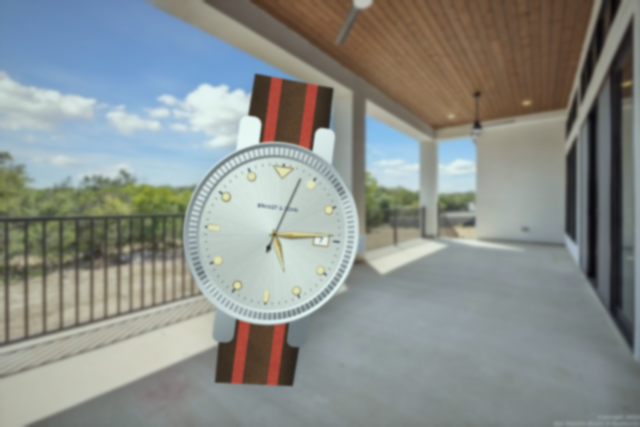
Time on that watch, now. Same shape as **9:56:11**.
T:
**5:14:03**
